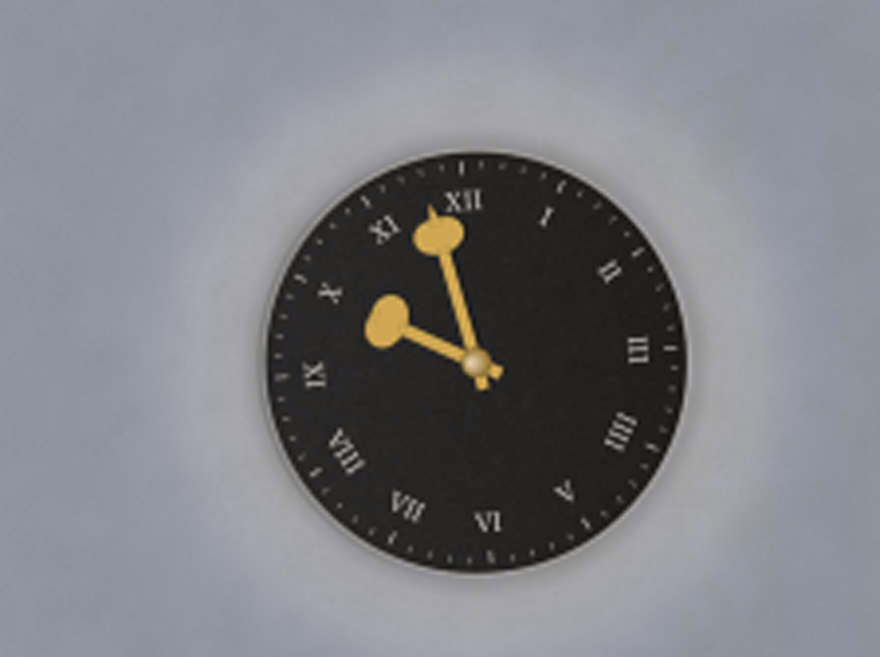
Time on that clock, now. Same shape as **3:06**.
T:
**9:58**
